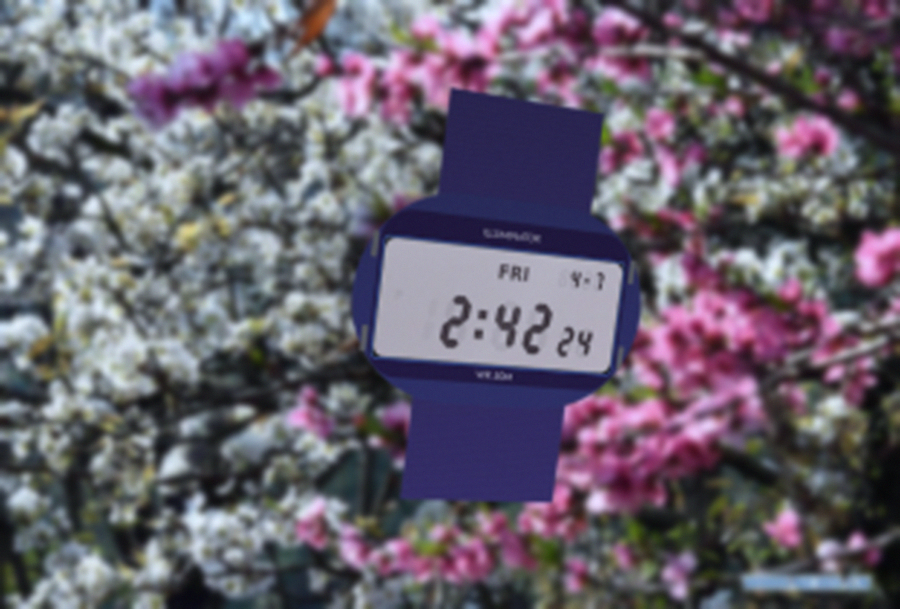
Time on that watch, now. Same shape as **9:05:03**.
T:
**2:42:24**
